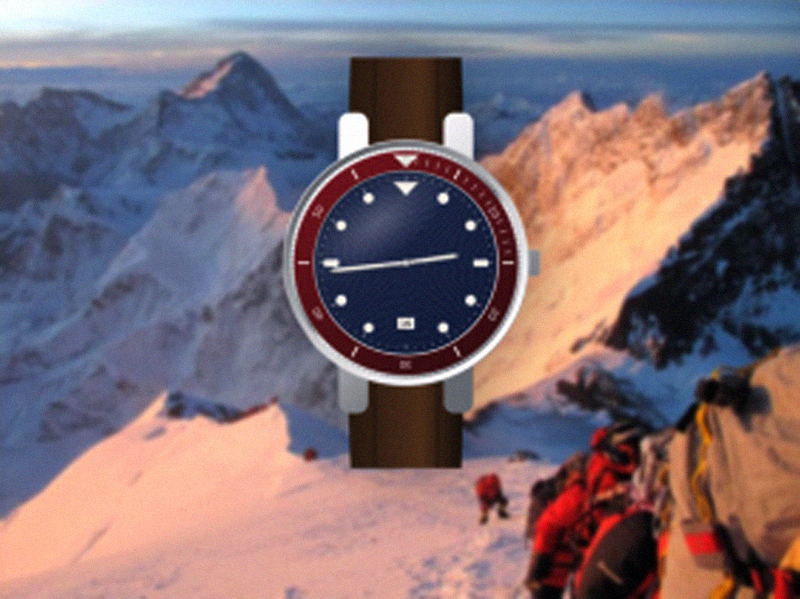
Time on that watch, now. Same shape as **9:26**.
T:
**2:44**
